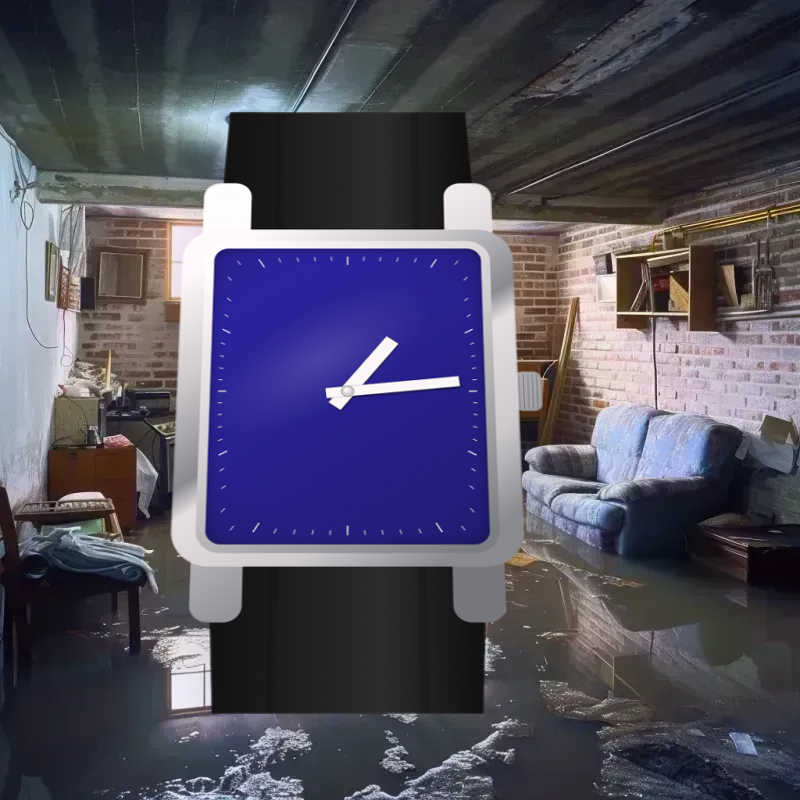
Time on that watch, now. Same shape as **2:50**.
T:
**1:14**
